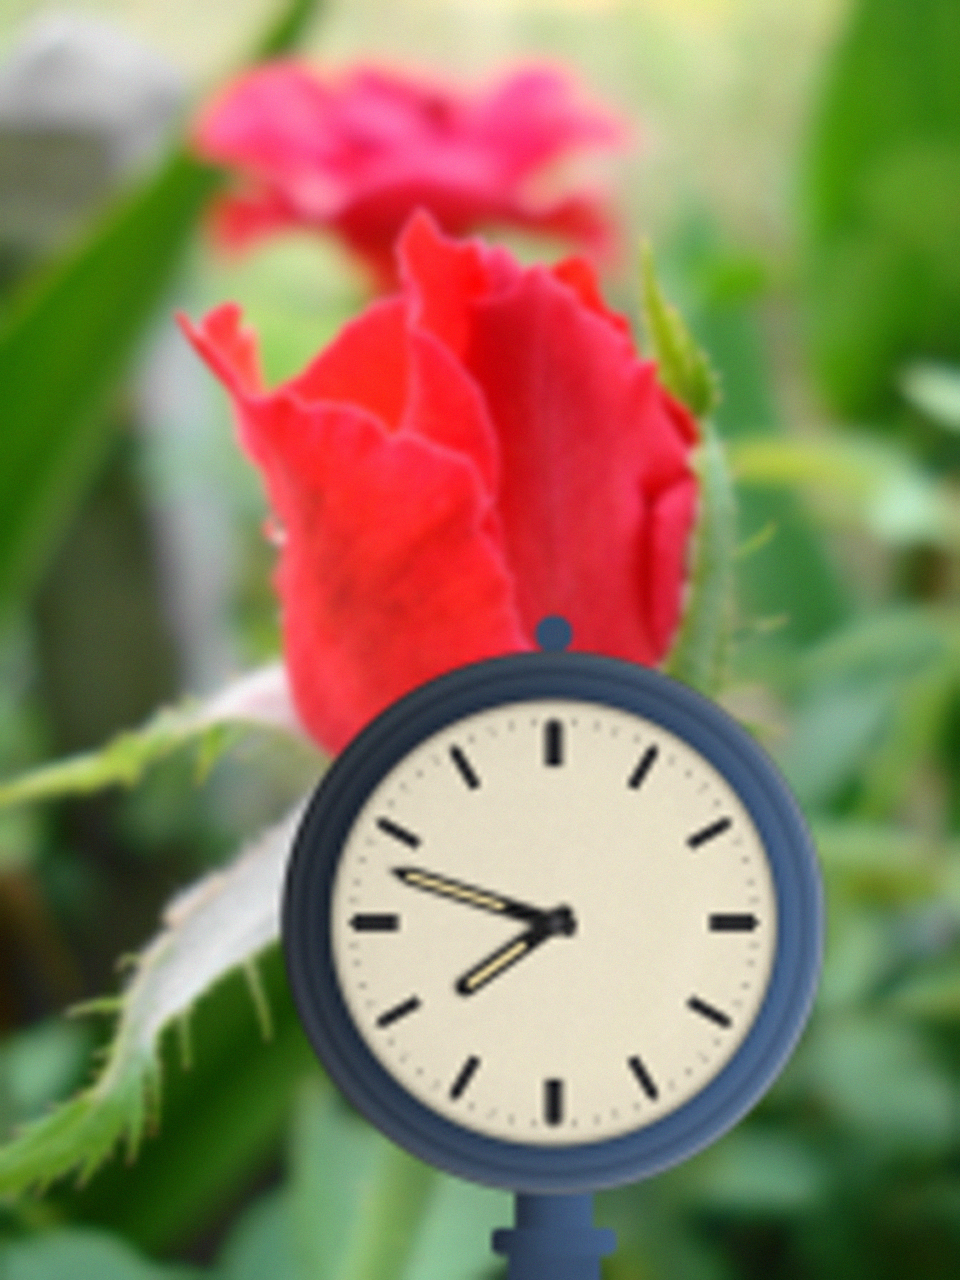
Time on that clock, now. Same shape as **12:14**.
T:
**7:48**
